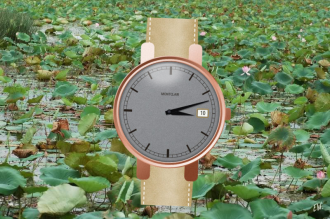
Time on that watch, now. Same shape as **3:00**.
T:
**3:12**
